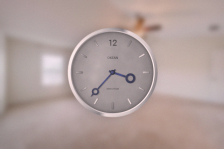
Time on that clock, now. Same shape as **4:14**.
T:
**3:37**
